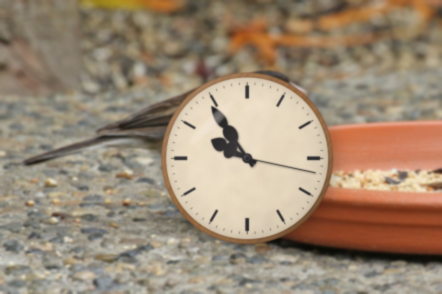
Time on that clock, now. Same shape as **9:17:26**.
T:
**9:54:17**
